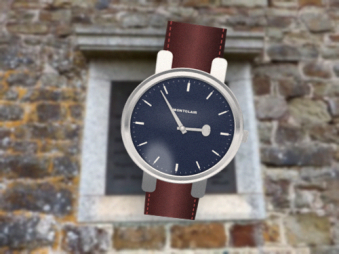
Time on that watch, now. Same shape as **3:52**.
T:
**2:54**
